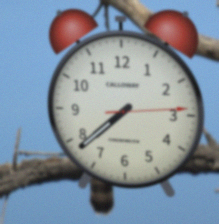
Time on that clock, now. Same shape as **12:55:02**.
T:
**7:38:14**
